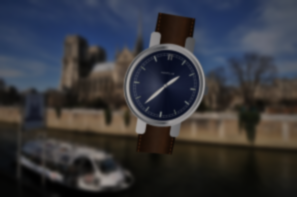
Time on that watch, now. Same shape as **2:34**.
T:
**1:37**
